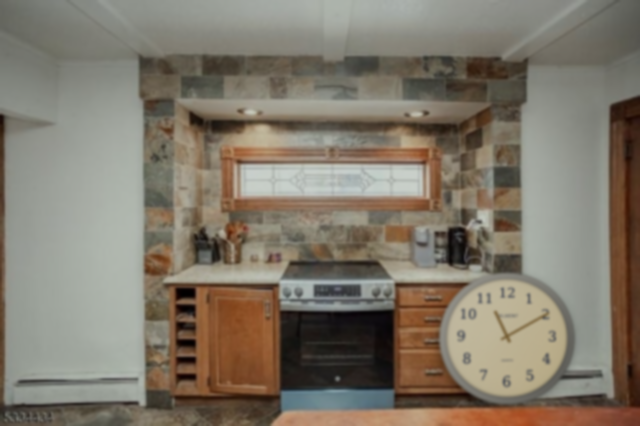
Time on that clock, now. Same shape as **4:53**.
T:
**11:10**
